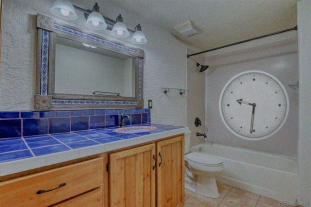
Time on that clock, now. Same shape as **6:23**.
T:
**9:31**
